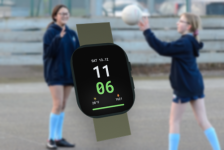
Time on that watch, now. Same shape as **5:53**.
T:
**11:06**
